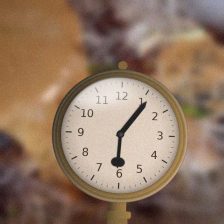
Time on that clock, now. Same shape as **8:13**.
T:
**6:06**
